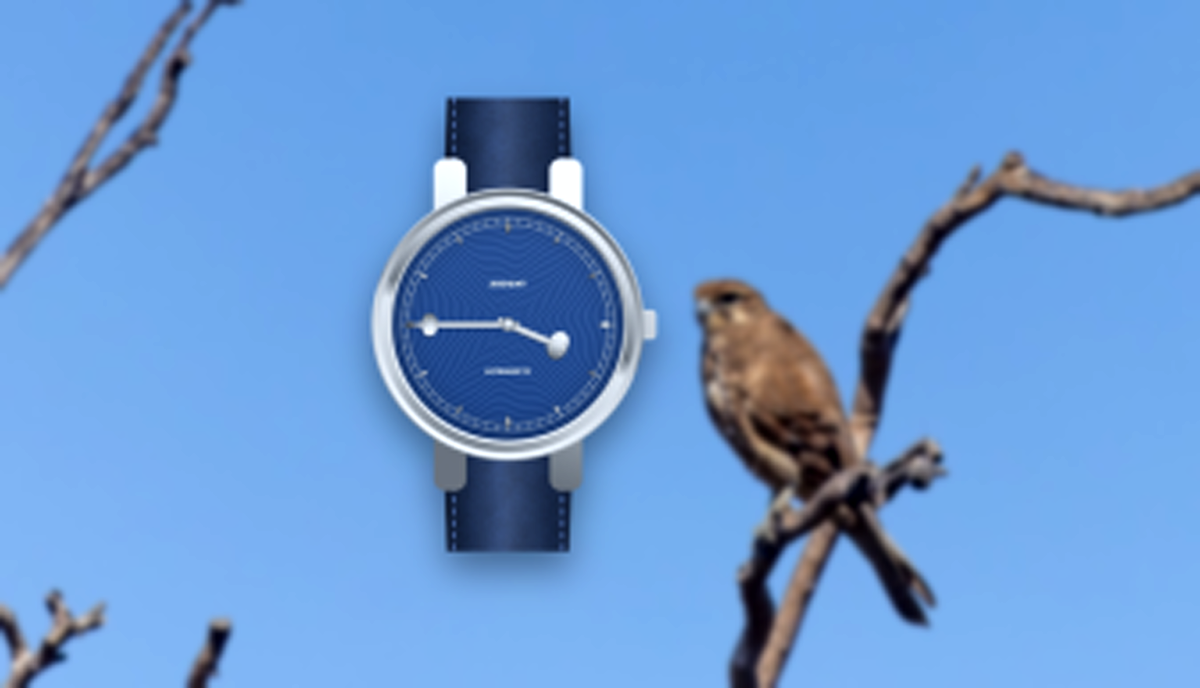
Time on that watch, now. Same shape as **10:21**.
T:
**3:45**
